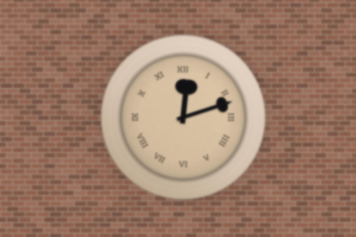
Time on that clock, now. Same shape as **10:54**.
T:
**12:12**
